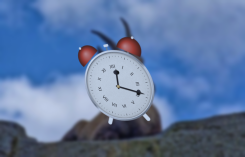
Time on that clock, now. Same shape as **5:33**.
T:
**12:19**
